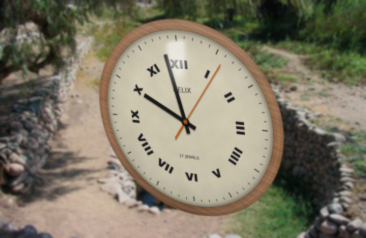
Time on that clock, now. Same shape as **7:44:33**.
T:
**9:58:06**
